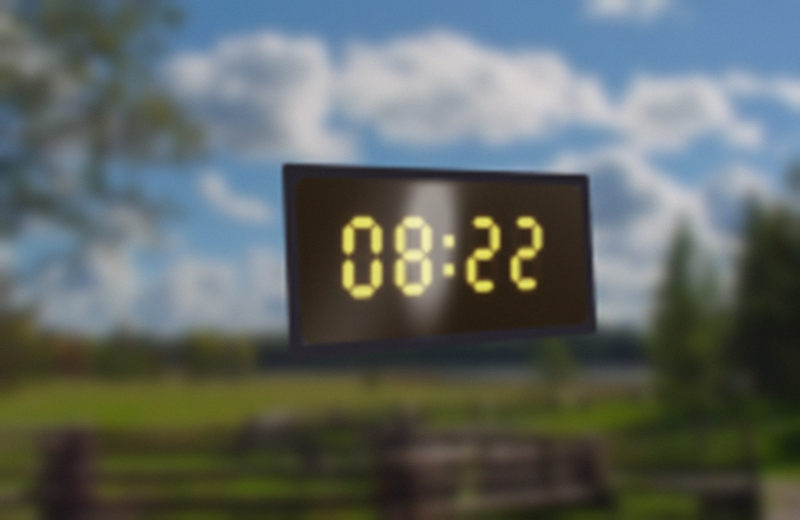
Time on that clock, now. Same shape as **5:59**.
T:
**8:22**
